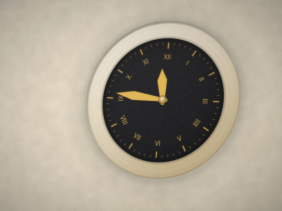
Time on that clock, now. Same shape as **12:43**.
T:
**11:46**
